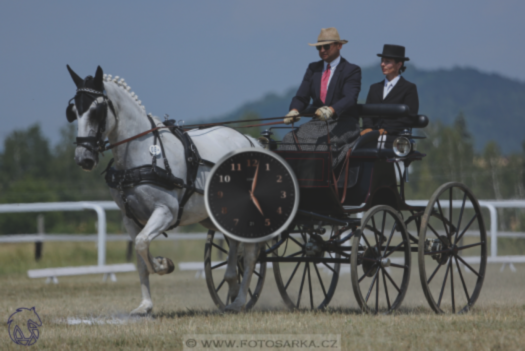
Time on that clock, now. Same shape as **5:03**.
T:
**5:02**
